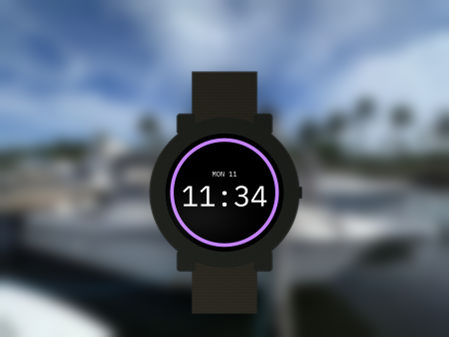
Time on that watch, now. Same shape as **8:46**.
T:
**11:34**
